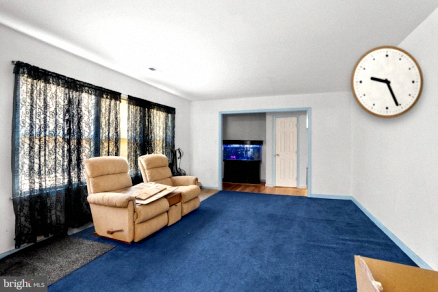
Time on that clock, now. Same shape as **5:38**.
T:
**9:26**
